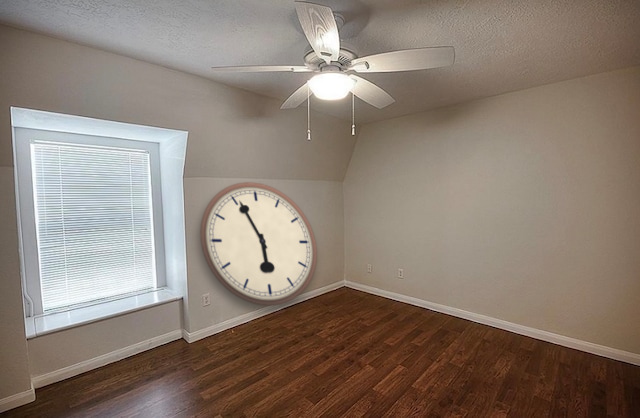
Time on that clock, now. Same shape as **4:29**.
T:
**5:56**
